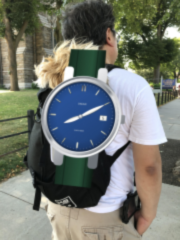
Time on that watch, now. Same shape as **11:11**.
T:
**8:10**
